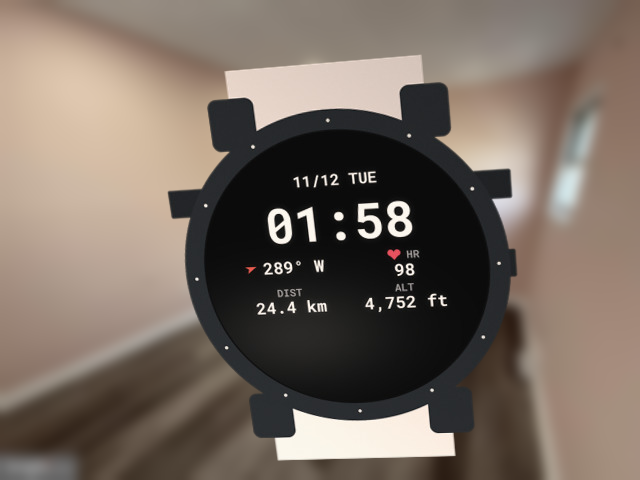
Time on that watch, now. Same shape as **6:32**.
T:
**1:58**
